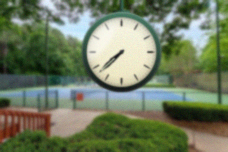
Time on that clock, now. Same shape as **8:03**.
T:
**7:38**
